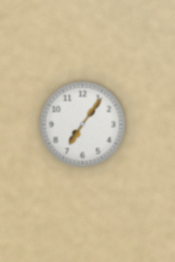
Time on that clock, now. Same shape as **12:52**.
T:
**7:06**
